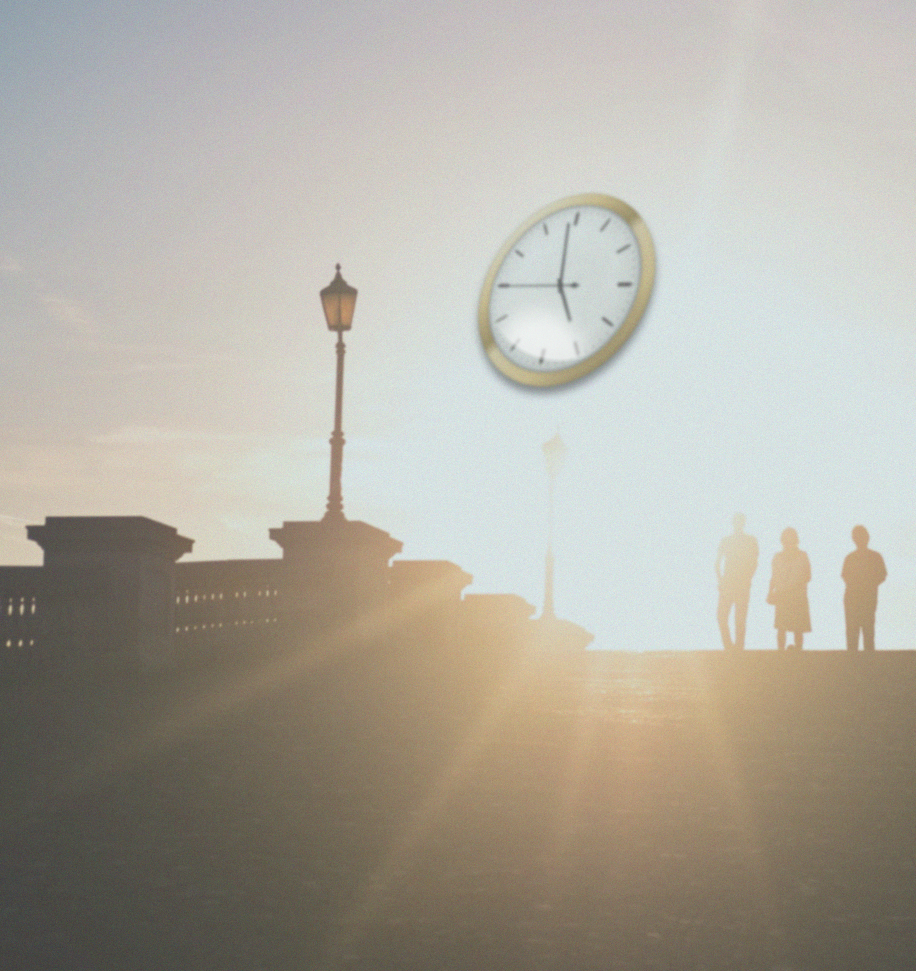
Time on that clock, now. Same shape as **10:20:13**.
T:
**4:58:45**
